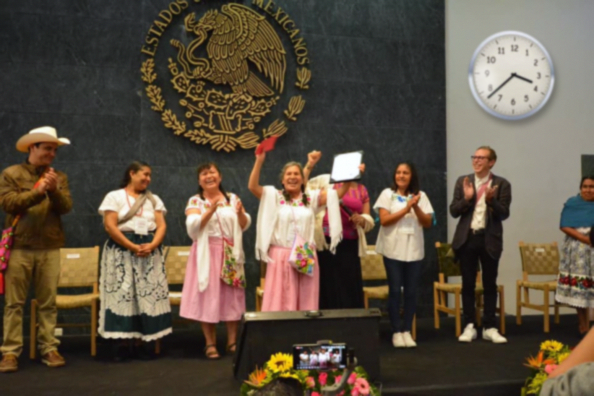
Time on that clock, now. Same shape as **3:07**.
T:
**3:38**
